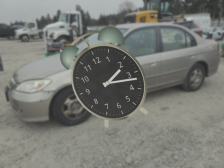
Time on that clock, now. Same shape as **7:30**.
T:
**2:17**
